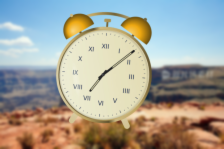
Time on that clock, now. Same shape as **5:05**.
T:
**7:08**
